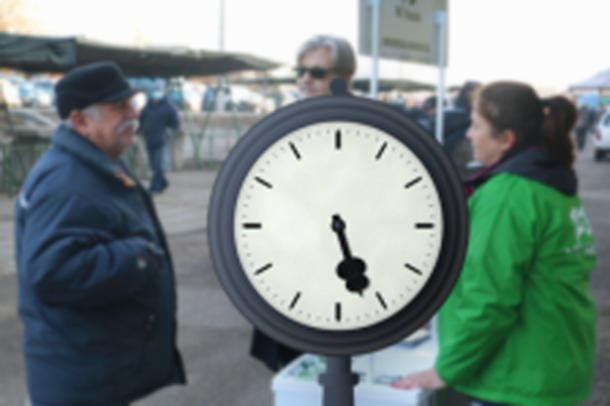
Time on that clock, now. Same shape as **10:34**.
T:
**5:27**
